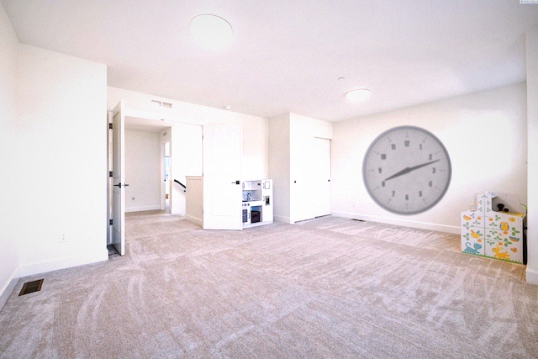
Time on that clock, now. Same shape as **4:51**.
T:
**8:12**
